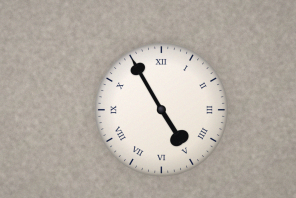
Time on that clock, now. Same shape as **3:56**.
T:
**4:55**
